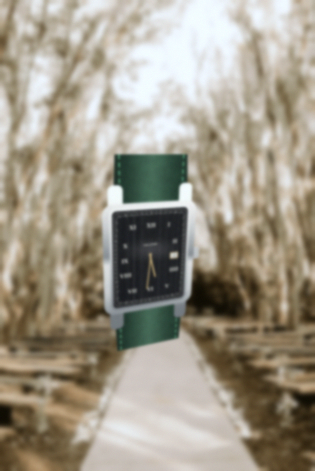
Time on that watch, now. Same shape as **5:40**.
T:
**5:31**
